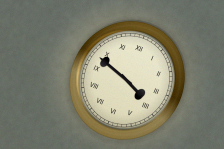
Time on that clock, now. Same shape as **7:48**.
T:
**3:48**
